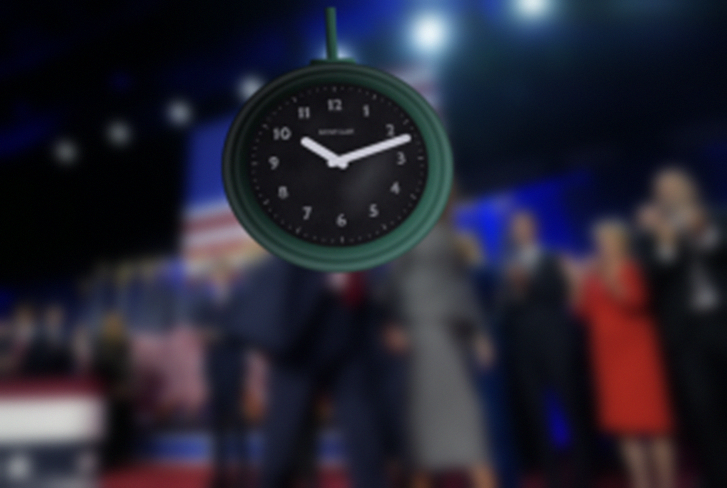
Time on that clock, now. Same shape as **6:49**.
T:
**10:12**
